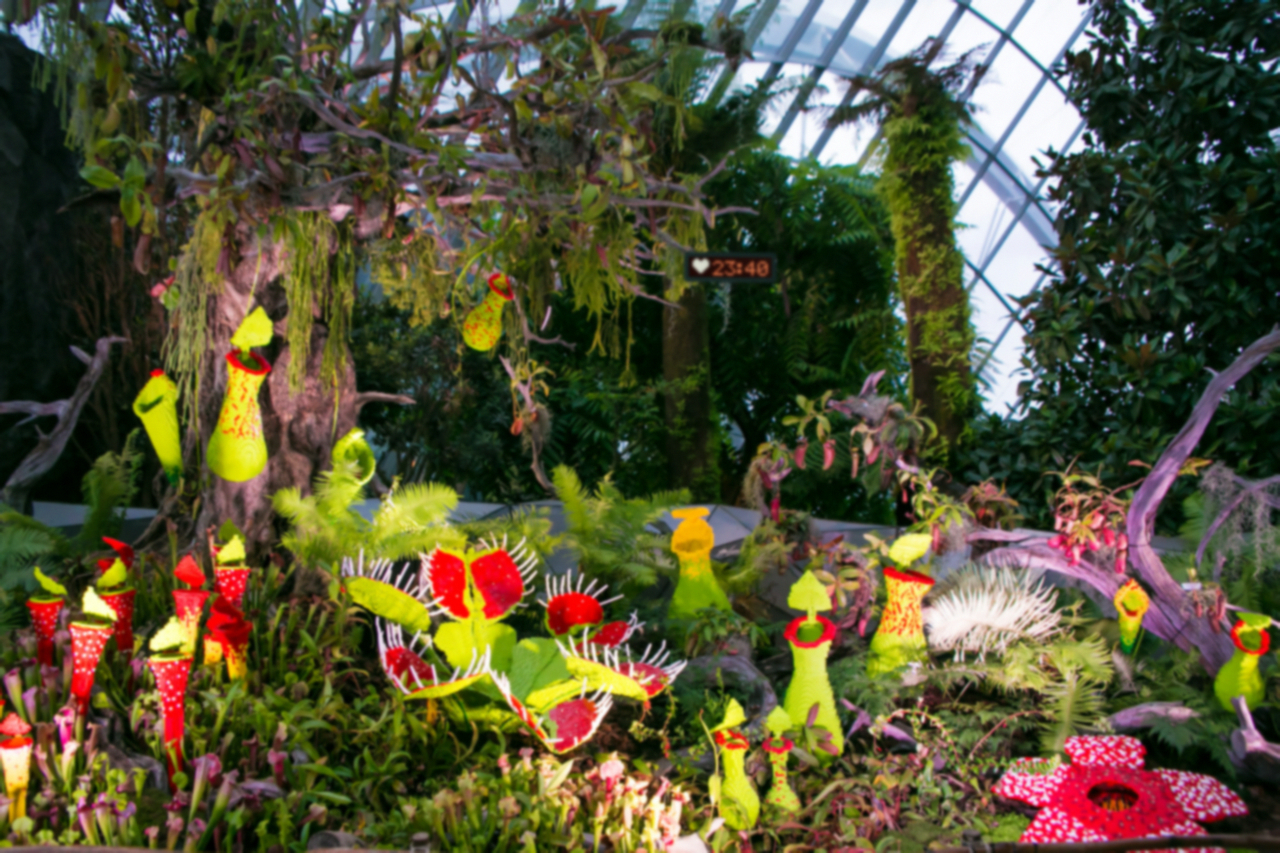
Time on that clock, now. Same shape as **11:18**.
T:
**23:40**
